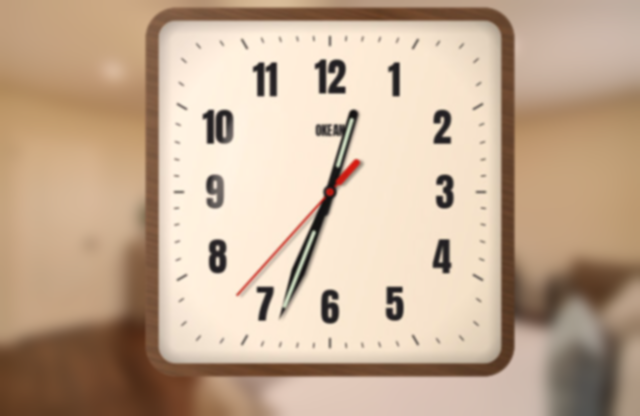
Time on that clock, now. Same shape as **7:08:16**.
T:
**12:33:37**
